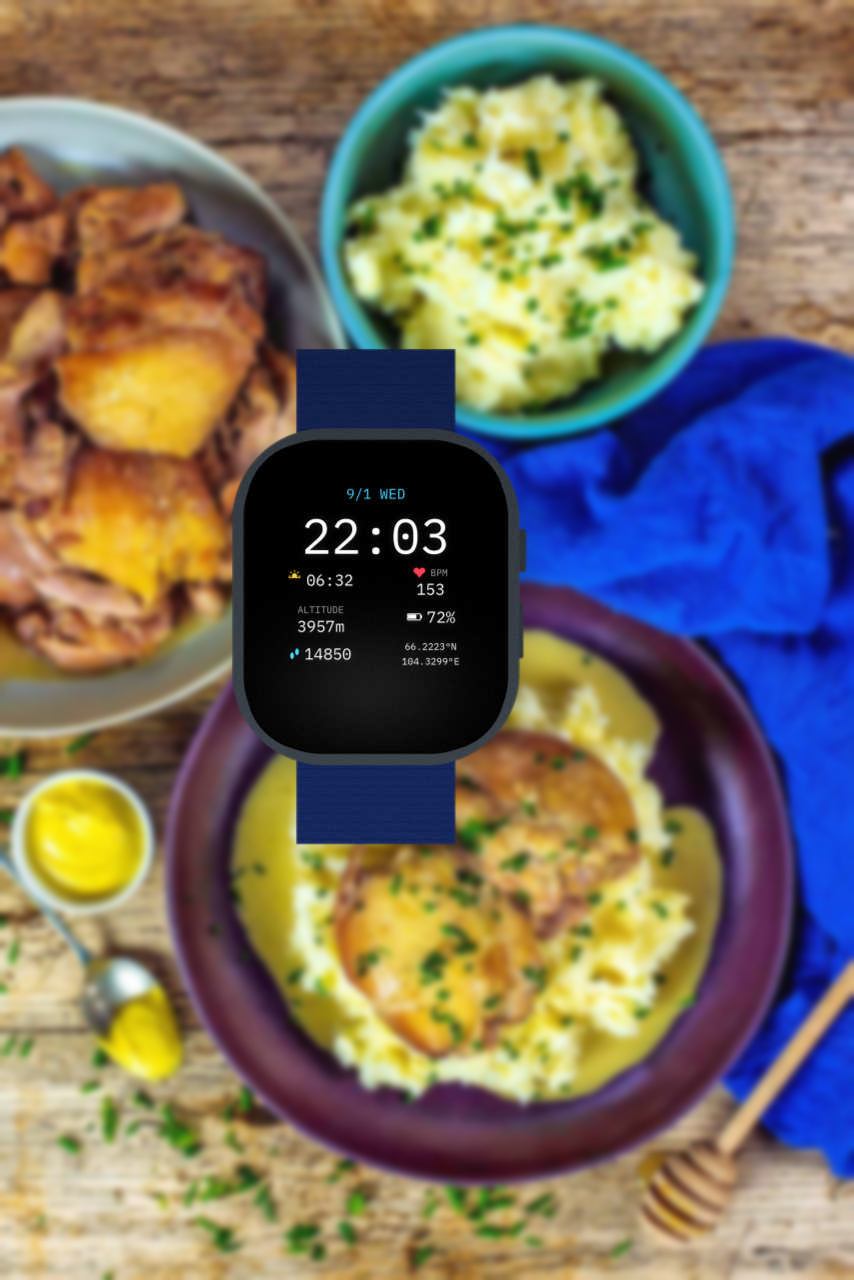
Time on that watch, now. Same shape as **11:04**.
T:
**22:03**
